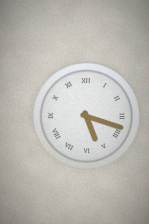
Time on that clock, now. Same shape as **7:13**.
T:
**5:18**
